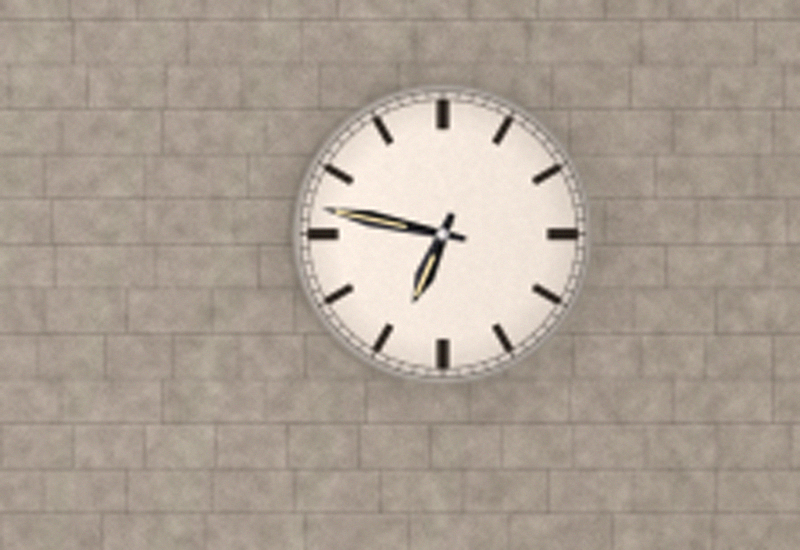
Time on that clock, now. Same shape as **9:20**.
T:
**6:47**
